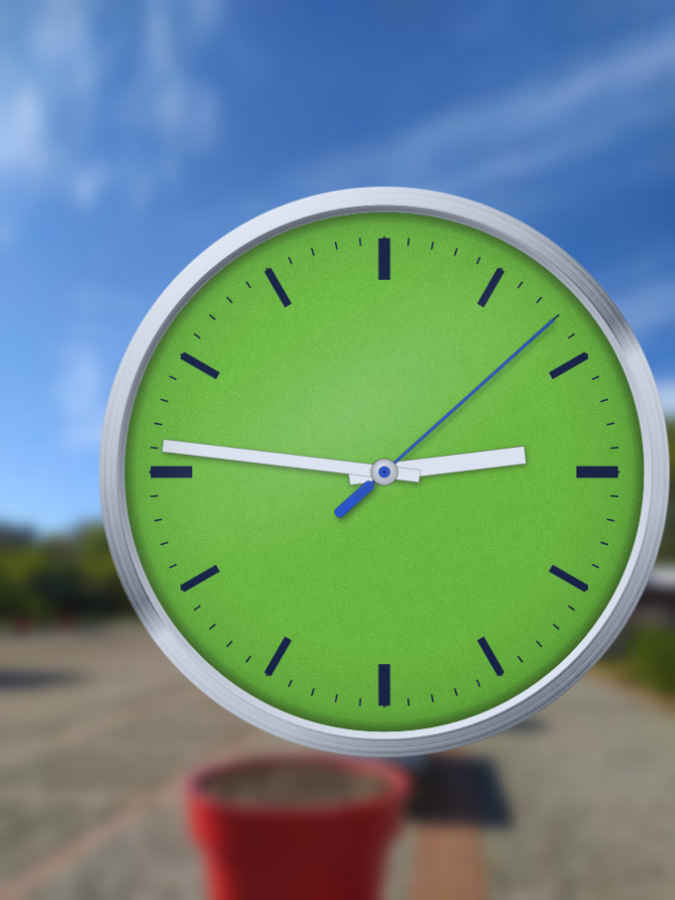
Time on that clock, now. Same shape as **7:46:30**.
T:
**2:46:08**
